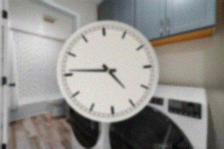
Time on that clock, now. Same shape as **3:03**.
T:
**4:46**
